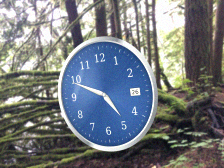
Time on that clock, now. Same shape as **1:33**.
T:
**4:49**
